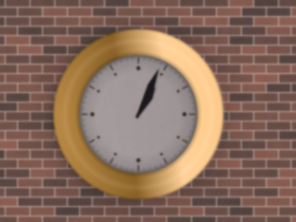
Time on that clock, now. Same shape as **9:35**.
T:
**1:04**
